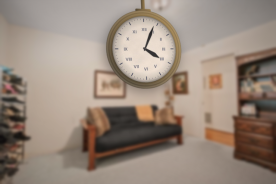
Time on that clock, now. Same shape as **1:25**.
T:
**4:04**
